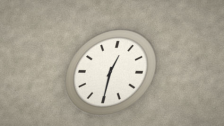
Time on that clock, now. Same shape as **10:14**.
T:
**12:30**
